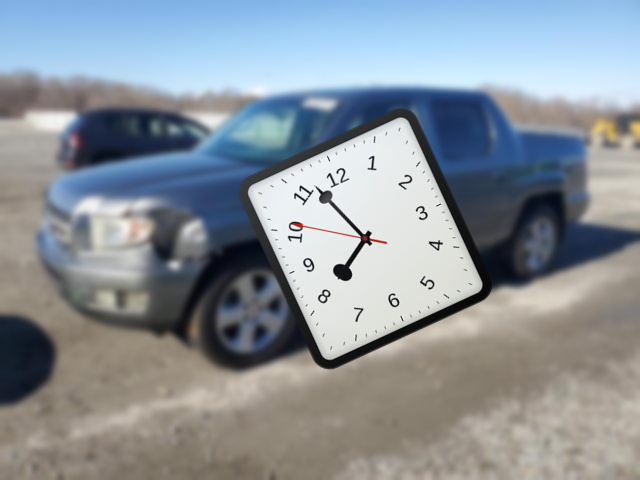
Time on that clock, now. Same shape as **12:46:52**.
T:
**7:56:51**
